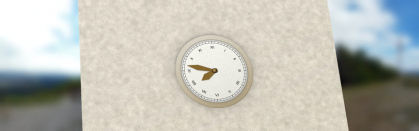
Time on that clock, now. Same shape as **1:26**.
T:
**7:47**
